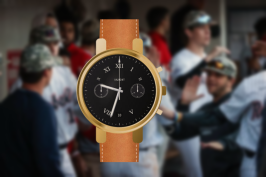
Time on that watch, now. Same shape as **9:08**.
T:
**9:33**
